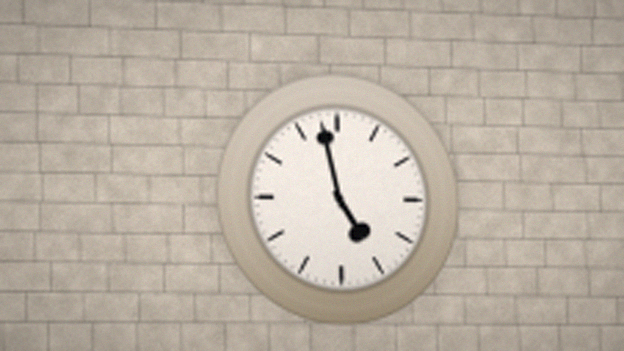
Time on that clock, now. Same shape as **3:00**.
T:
**4:58**
